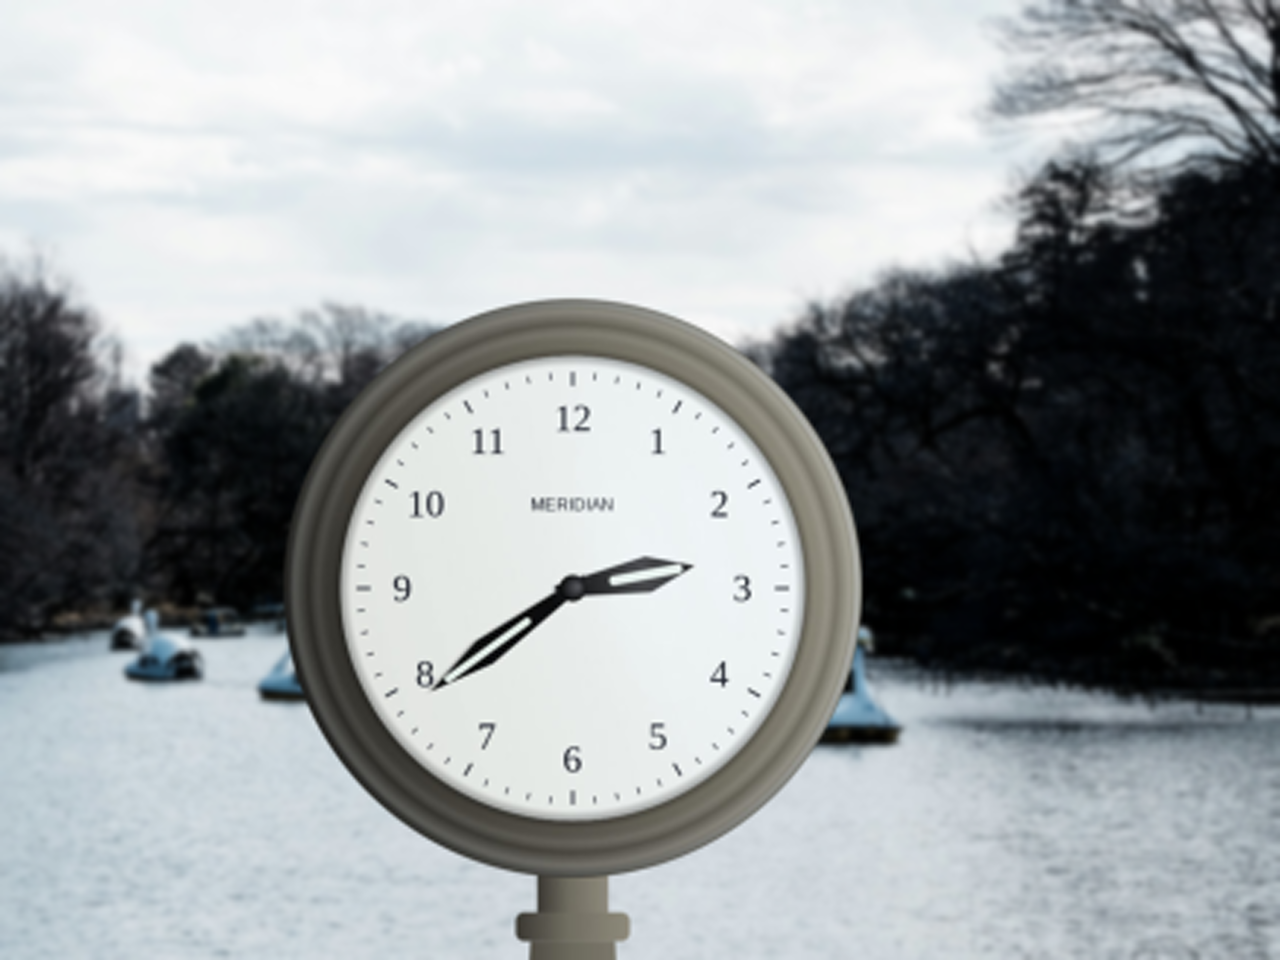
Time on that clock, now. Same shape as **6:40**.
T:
**2:39**
